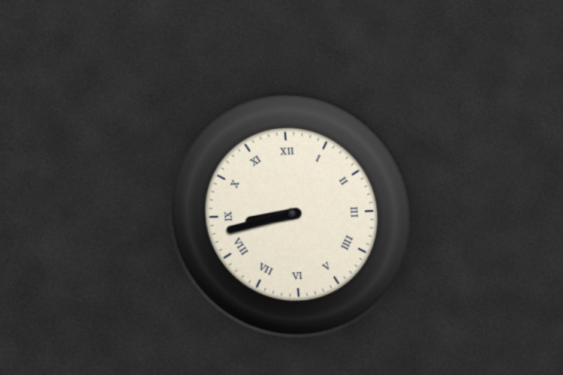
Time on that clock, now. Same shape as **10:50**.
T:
**8:43**
